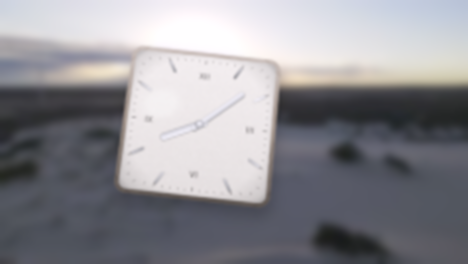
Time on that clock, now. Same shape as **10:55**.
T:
**8:08**
